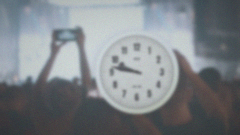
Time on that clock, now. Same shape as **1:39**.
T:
**9:47**
